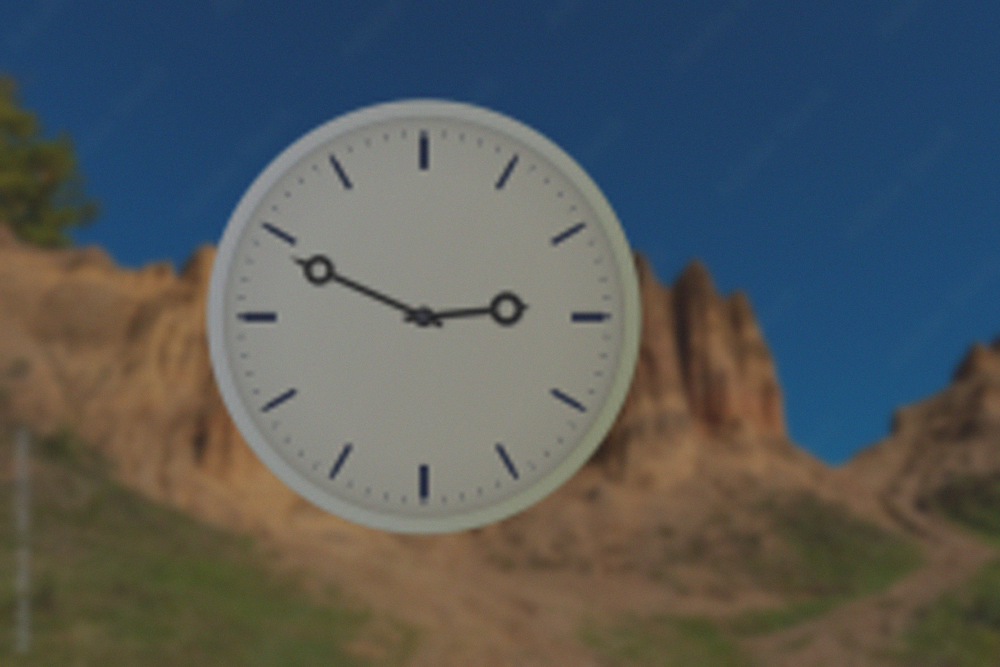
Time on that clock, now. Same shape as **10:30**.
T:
**2:49**
